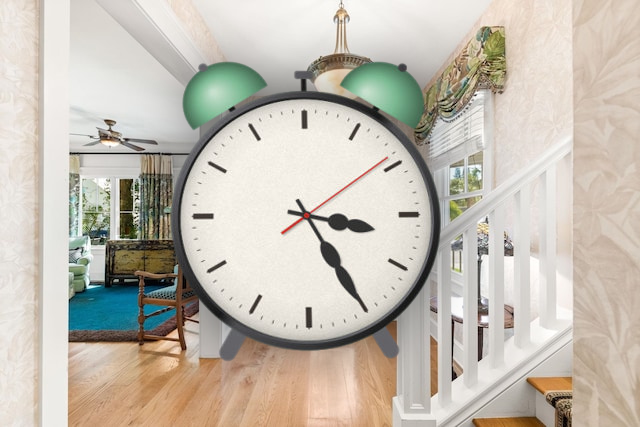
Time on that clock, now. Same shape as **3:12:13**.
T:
**3:25:09**
